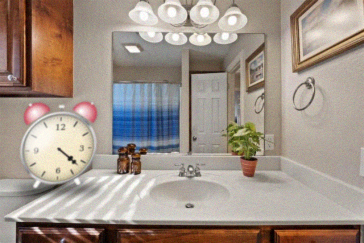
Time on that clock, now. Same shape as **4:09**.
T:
**4:22**
